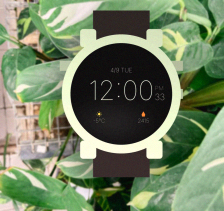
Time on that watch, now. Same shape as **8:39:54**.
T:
**12:00:33**
